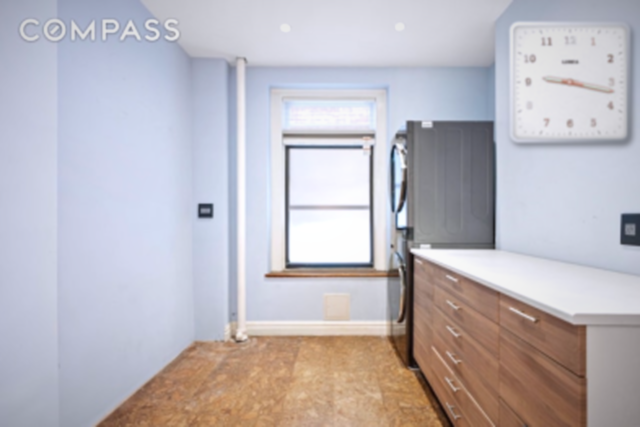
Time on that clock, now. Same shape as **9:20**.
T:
**9:17**
